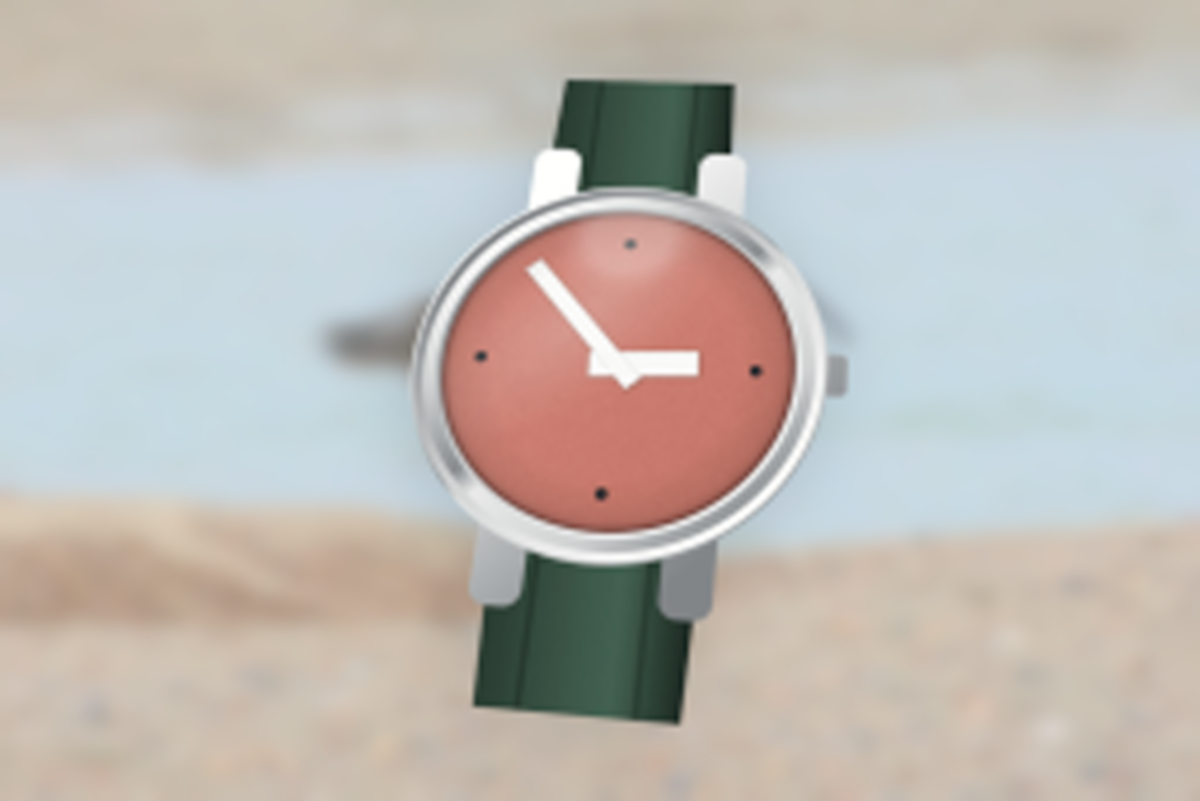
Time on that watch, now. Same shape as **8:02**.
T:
**2:53**
